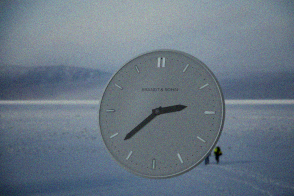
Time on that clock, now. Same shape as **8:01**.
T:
**2:38**
